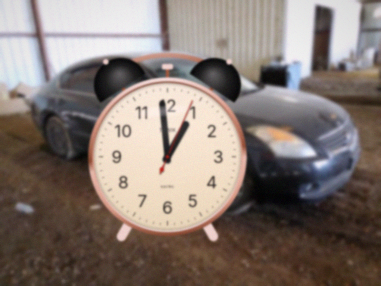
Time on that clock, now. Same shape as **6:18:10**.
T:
**12:59:04**
